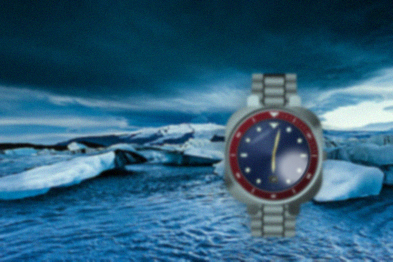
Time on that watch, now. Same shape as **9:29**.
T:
**6:02**
